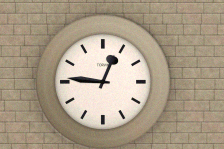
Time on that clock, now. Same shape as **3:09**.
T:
**12:46**
